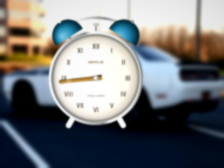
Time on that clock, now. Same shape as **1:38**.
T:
**8:44**
